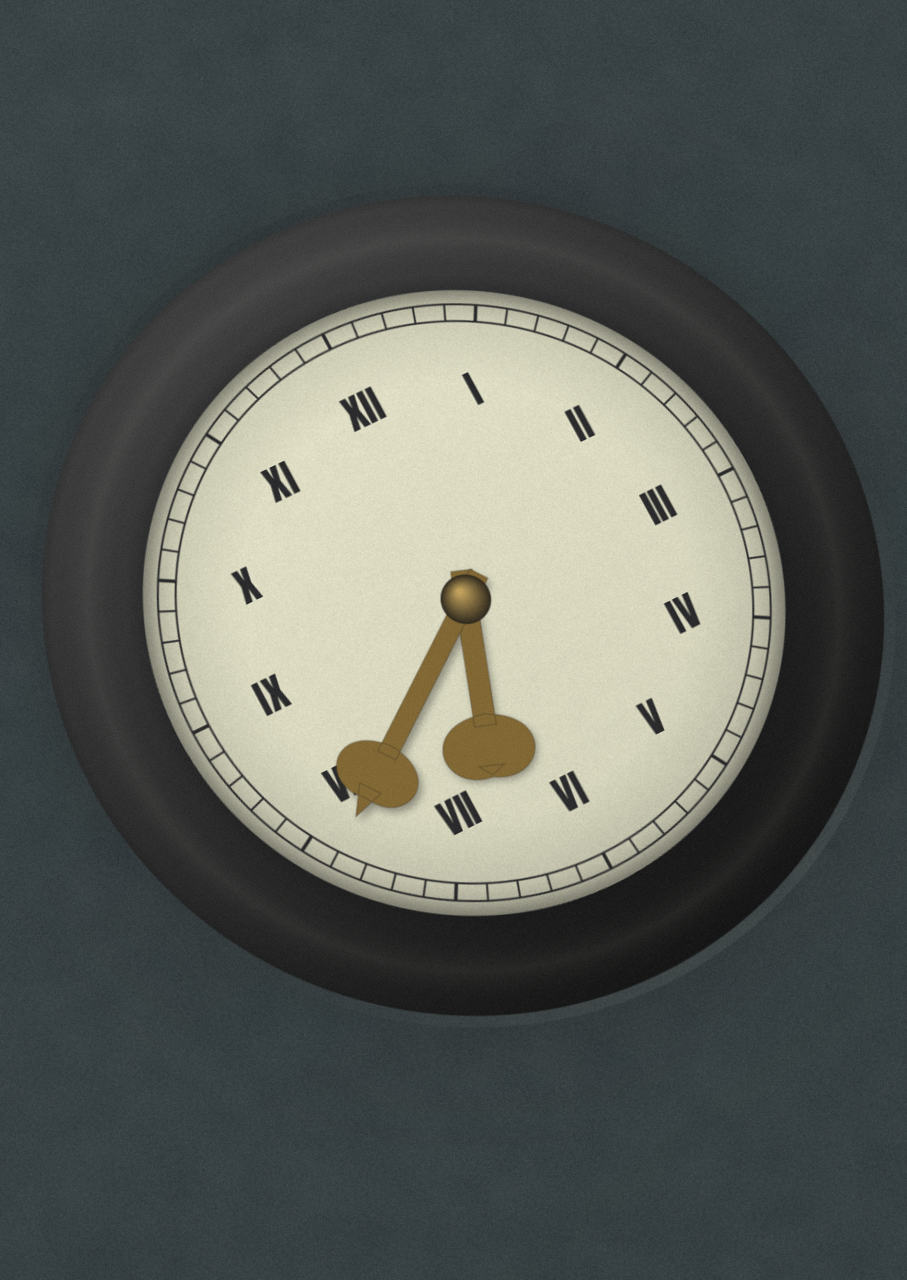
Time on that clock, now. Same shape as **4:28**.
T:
**6:39**
